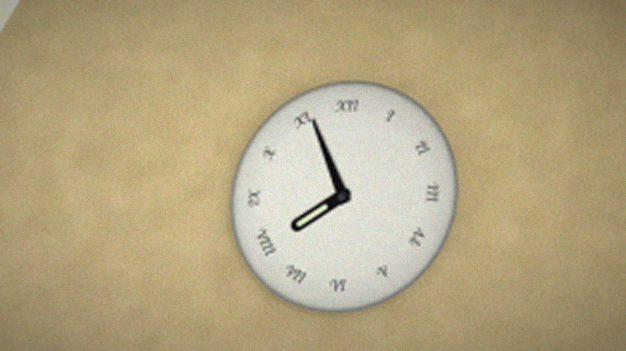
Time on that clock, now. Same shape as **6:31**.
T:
**7:56**
